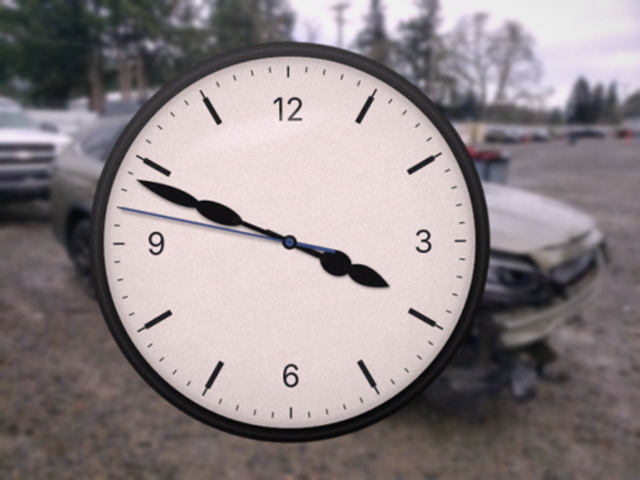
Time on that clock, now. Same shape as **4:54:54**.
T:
**3:48:47**
